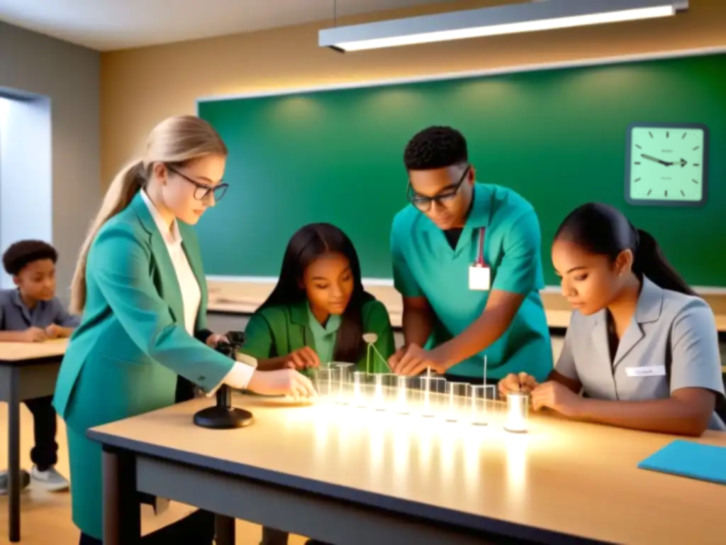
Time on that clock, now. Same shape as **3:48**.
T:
**2:48**
